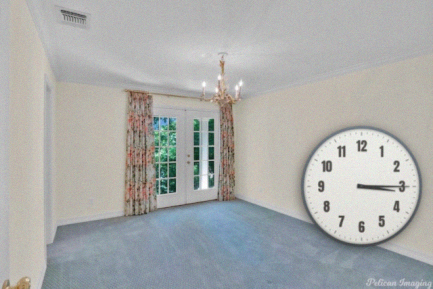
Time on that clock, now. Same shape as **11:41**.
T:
**3:15**
